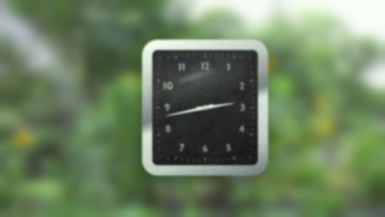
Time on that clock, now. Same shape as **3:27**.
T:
**2:43**
